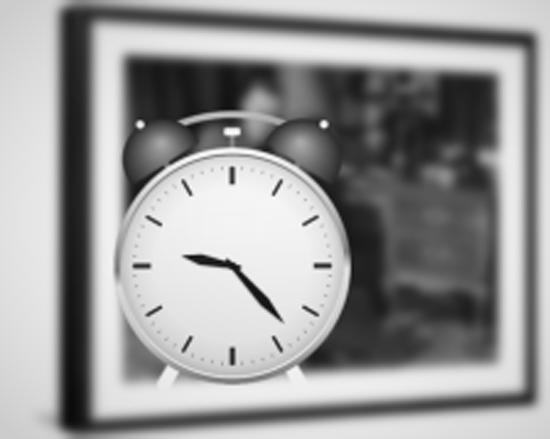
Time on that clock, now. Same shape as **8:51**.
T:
**9:23**
